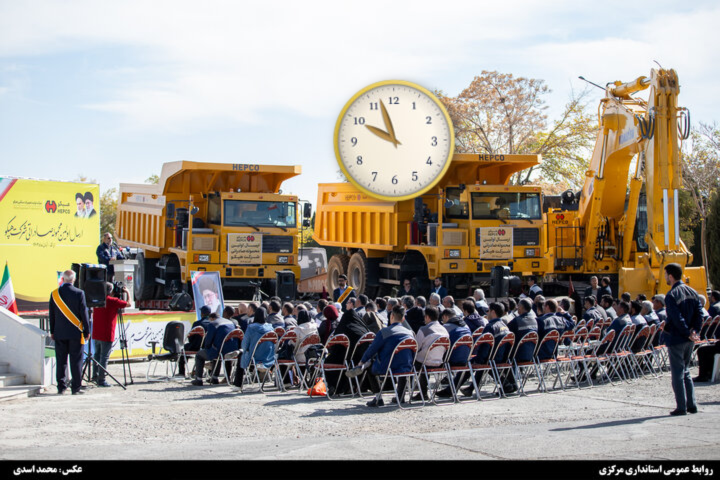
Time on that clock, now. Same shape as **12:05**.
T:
**9:57**
